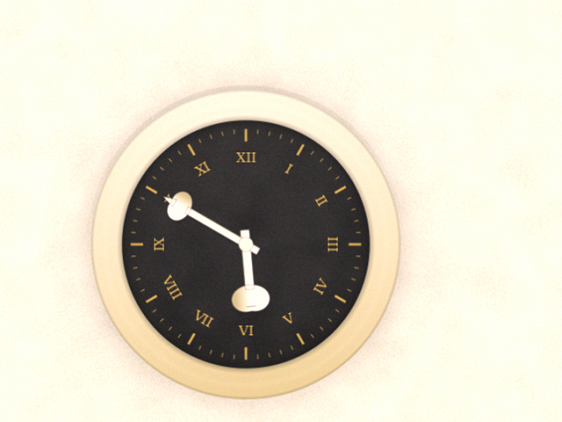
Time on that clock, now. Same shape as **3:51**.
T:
**5:50**
